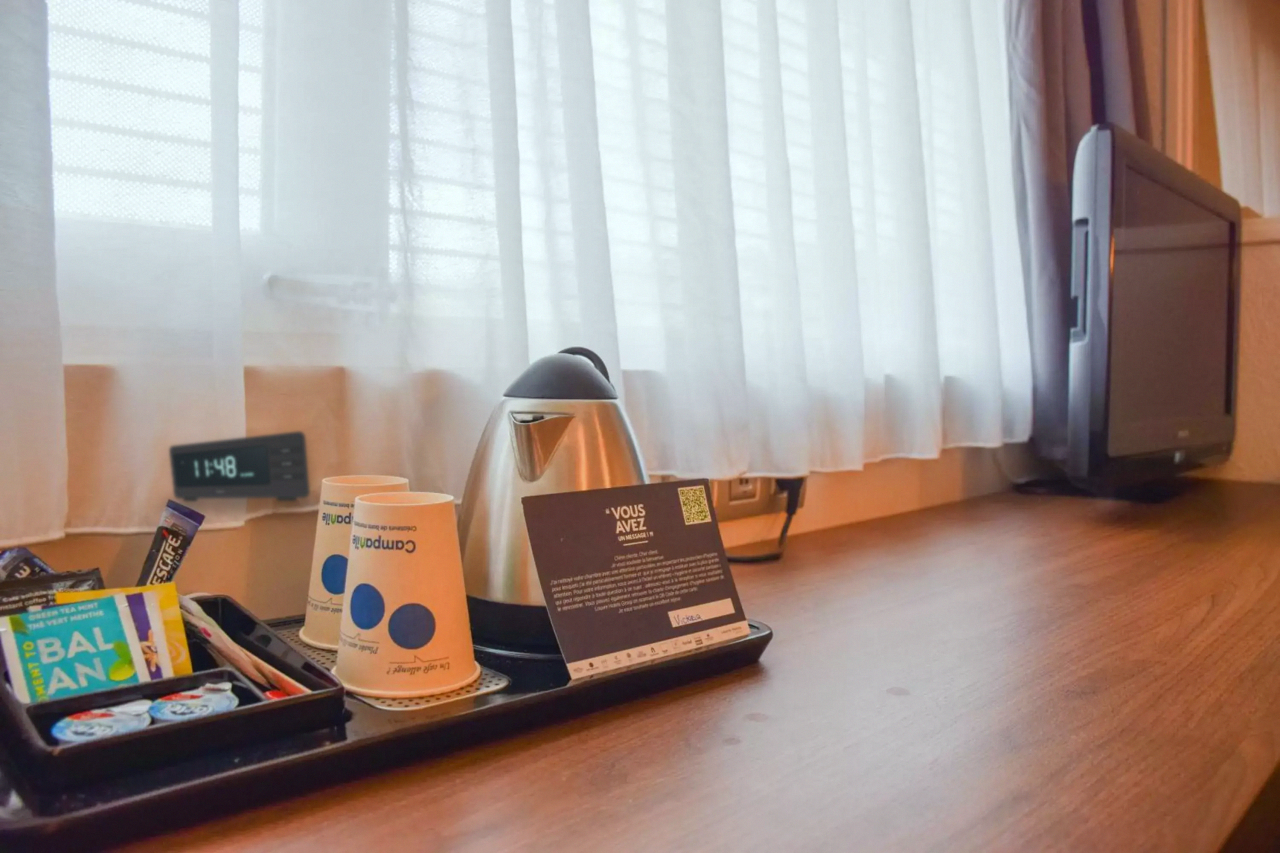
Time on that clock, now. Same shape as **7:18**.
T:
**11:48**
